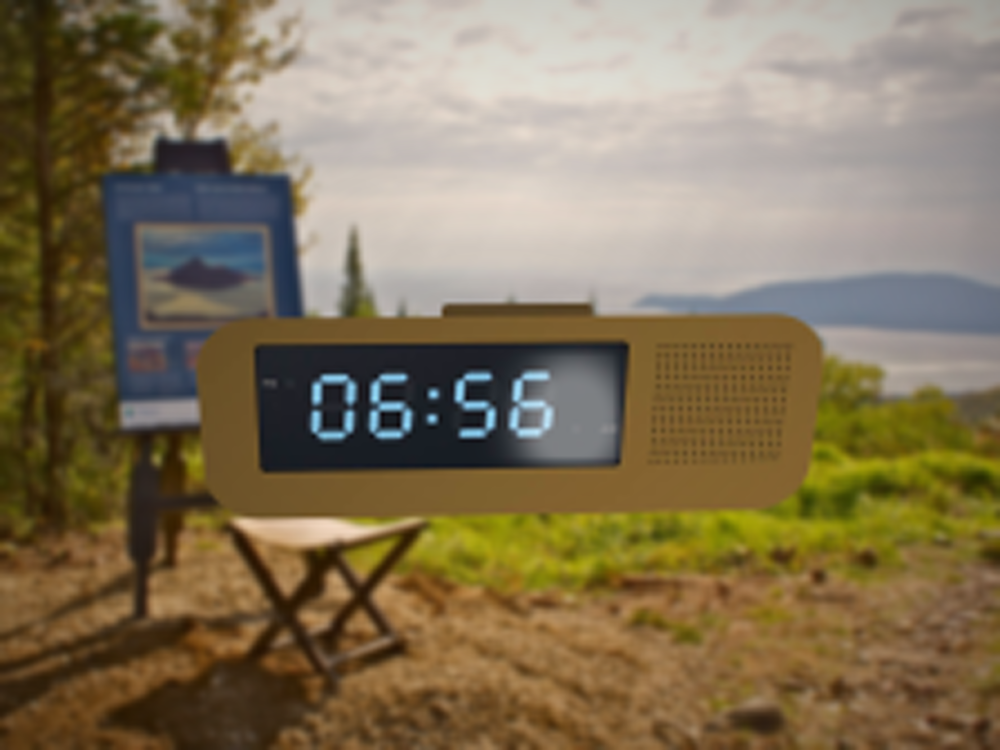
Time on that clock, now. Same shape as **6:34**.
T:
**6:56**
